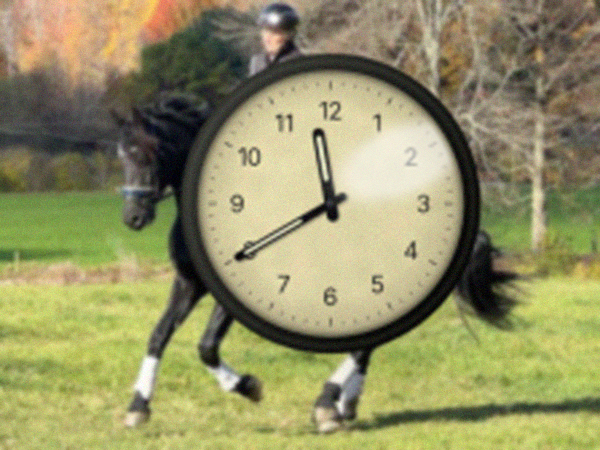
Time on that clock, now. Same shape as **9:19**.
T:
**11:40**
